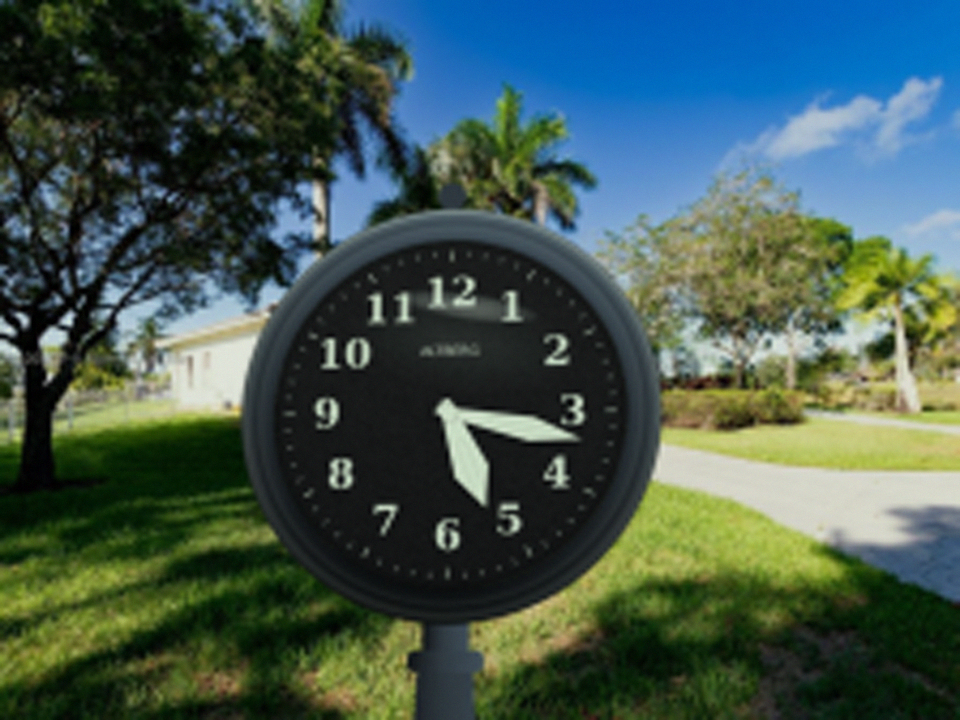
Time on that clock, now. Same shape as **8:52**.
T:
**5:17**
